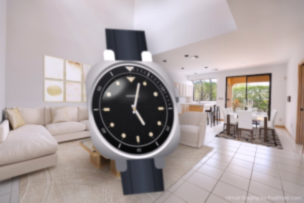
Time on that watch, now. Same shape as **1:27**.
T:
**5:03**
